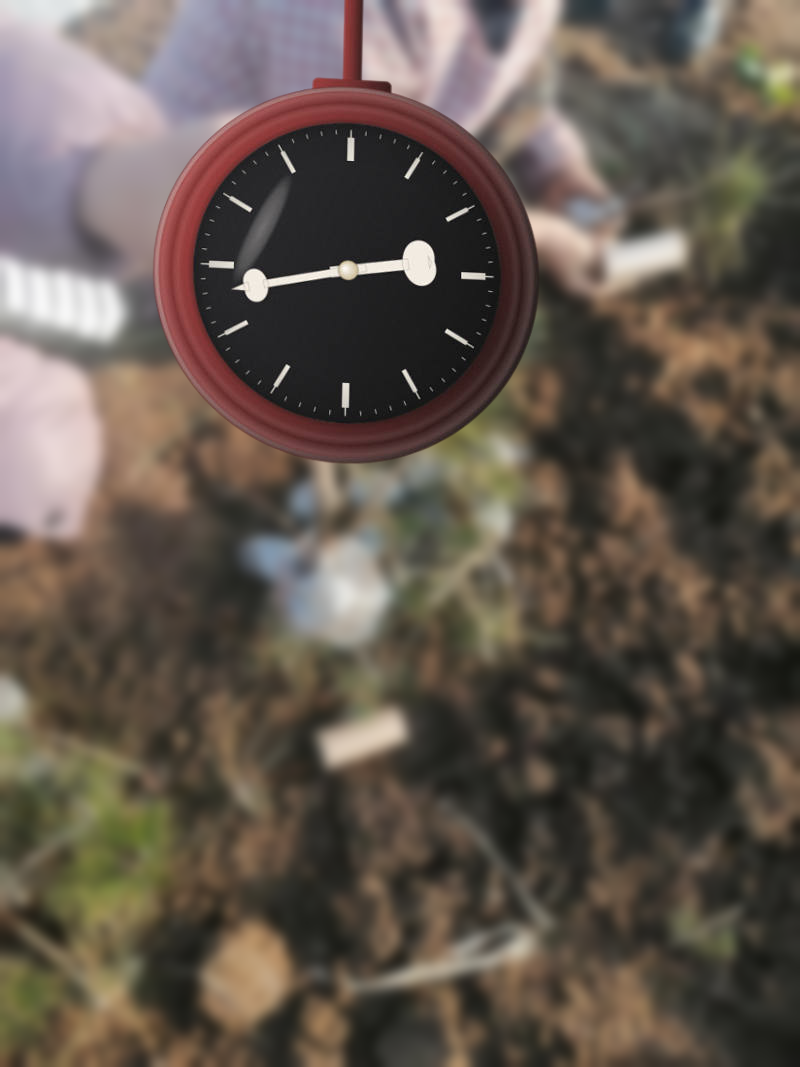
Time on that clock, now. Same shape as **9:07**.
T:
**2:43**
